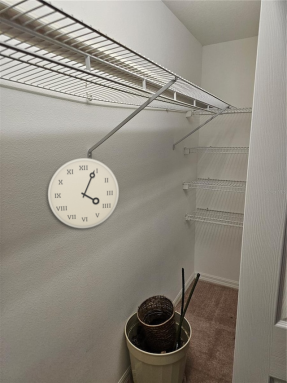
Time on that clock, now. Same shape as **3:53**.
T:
**4:04**
